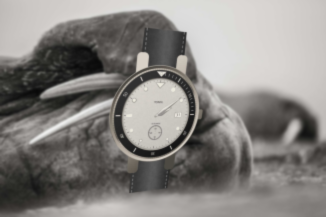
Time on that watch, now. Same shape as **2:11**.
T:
**2:09**
